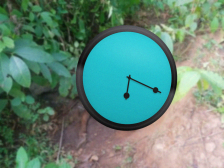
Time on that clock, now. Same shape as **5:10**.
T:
**6:19**
